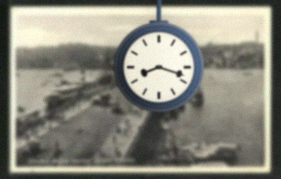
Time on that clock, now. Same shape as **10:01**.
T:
**8:18**
